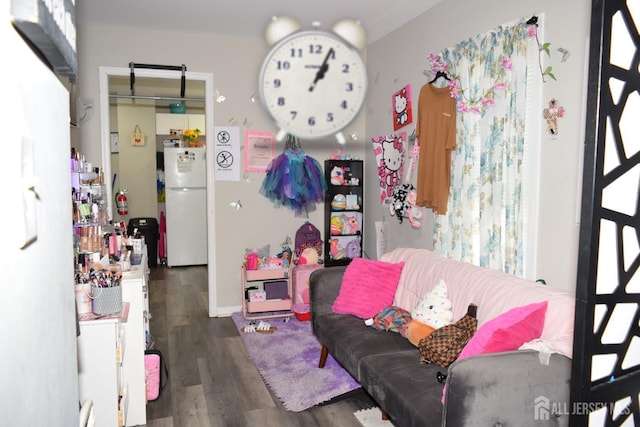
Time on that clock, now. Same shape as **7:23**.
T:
**1:04**
